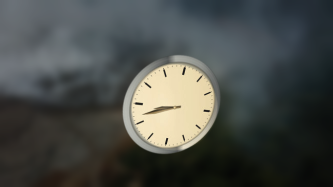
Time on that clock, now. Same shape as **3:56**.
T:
**8:42**
